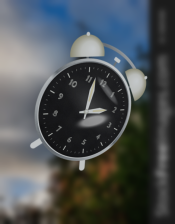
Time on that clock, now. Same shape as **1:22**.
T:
**1:57**
